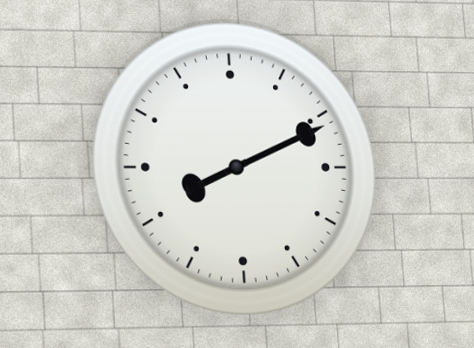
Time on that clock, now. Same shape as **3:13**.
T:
**8:11**
